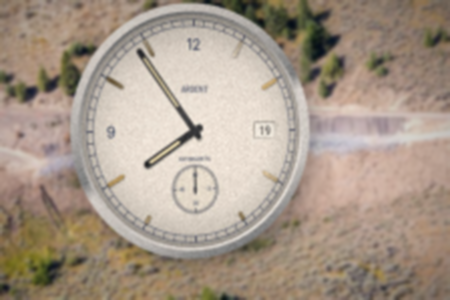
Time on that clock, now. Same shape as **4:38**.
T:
**7:54**
